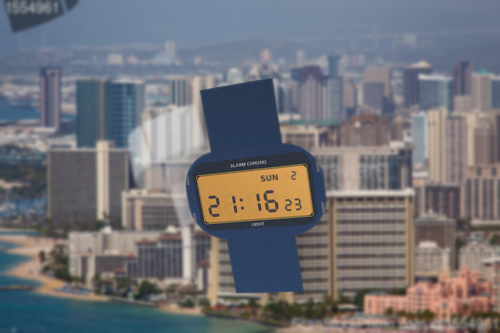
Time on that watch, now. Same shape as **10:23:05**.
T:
**21:16:23**
